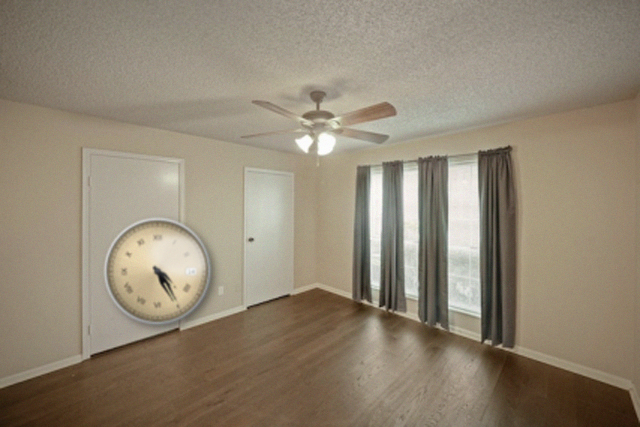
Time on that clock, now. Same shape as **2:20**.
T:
**4:25**
